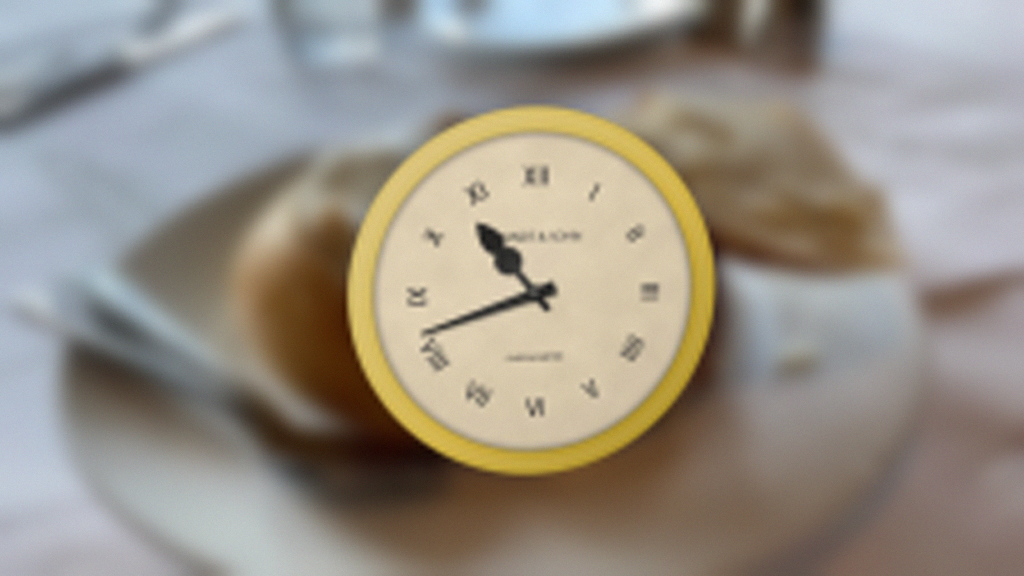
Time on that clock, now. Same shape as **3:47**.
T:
**10:42**
